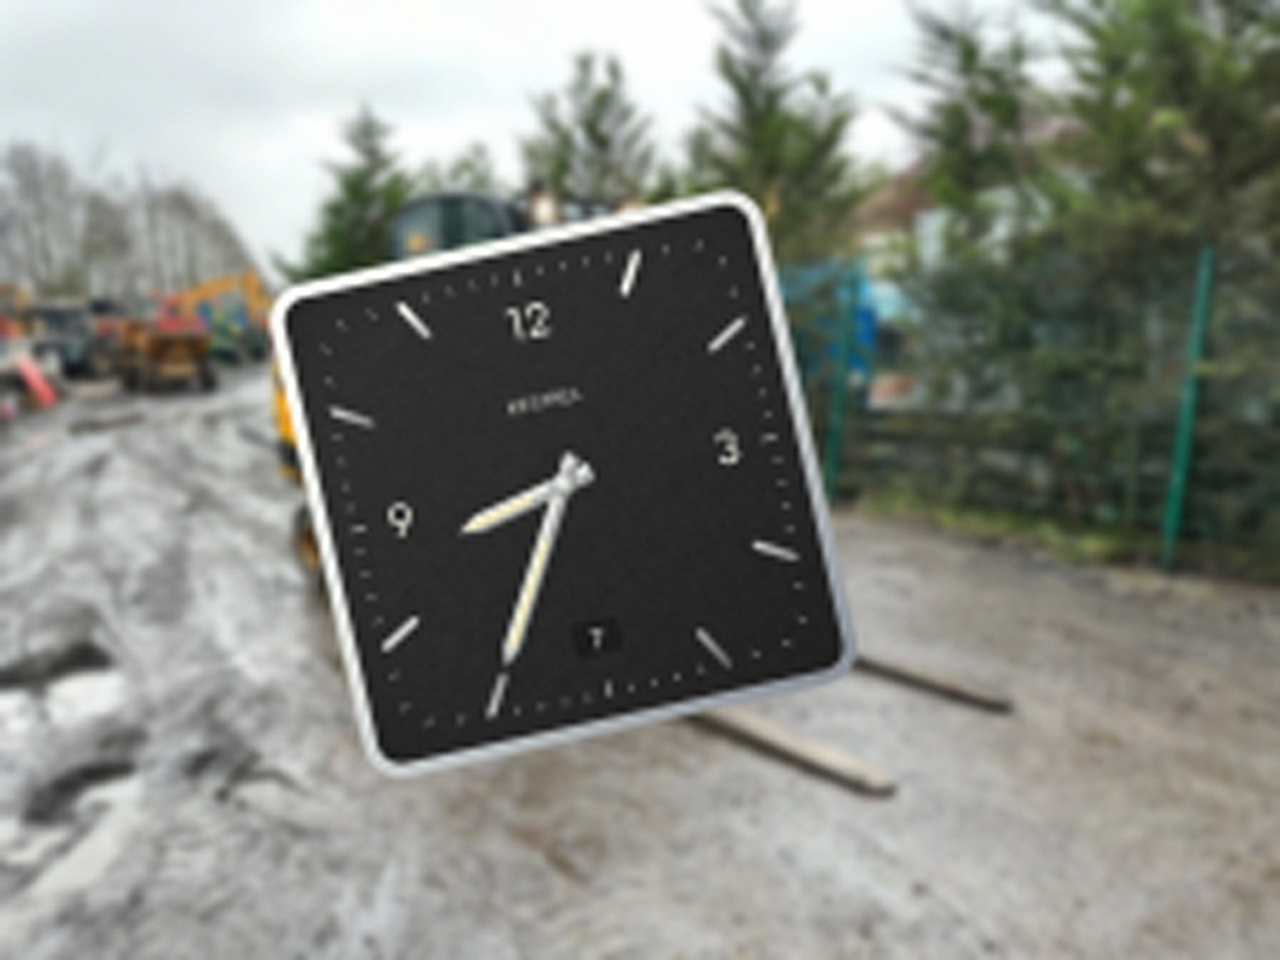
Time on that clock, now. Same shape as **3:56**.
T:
**8:35**
